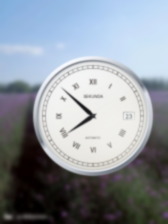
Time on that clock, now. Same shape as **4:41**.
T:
**7:52**
